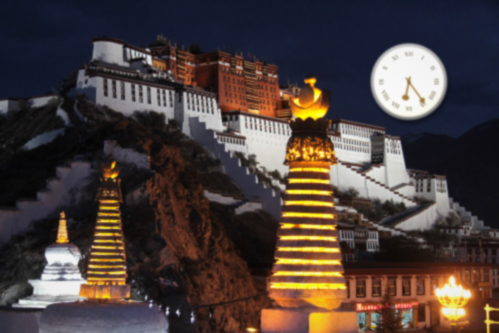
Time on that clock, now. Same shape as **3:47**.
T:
**6:24**
